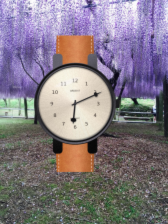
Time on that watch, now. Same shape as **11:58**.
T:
**6:11**
